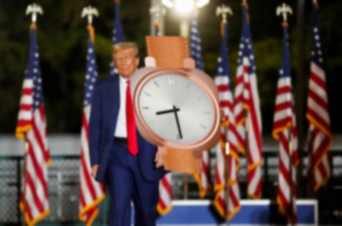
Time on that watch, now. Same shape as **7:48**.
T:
**8:29**
